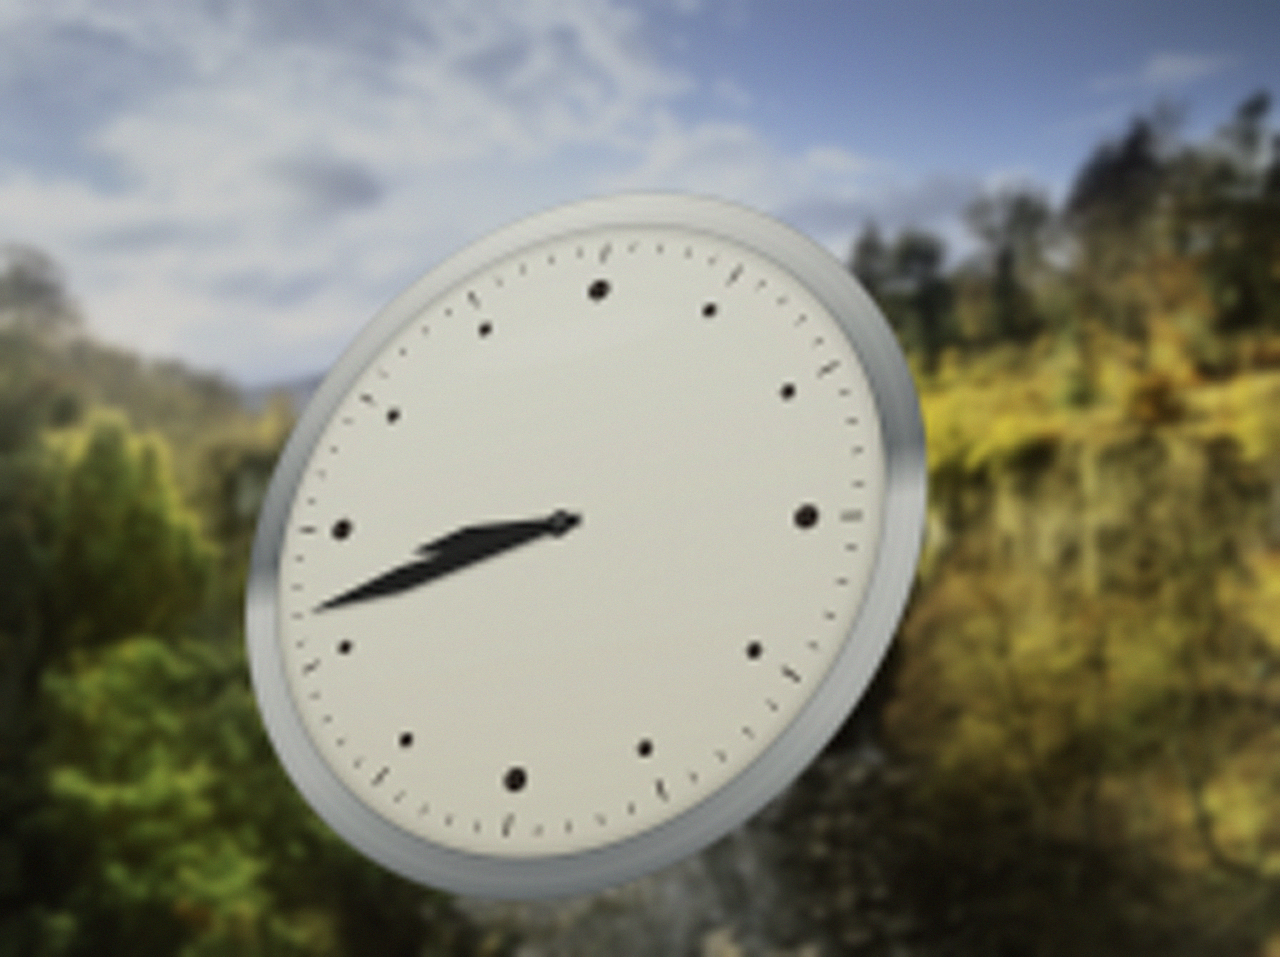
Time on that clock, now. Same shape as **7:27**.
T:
**8:42**
